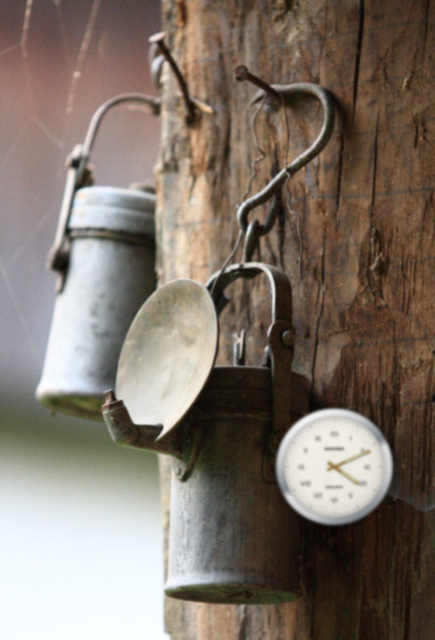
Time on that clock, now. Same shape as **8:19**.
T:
**4:11**
